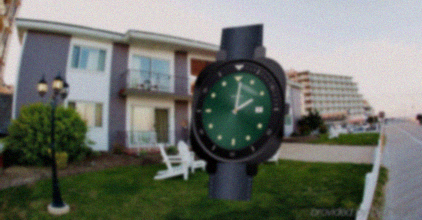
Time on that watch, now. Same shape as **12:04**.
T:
**2:01**
